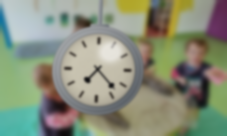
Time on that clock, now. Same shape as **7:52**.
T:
**7:23**
